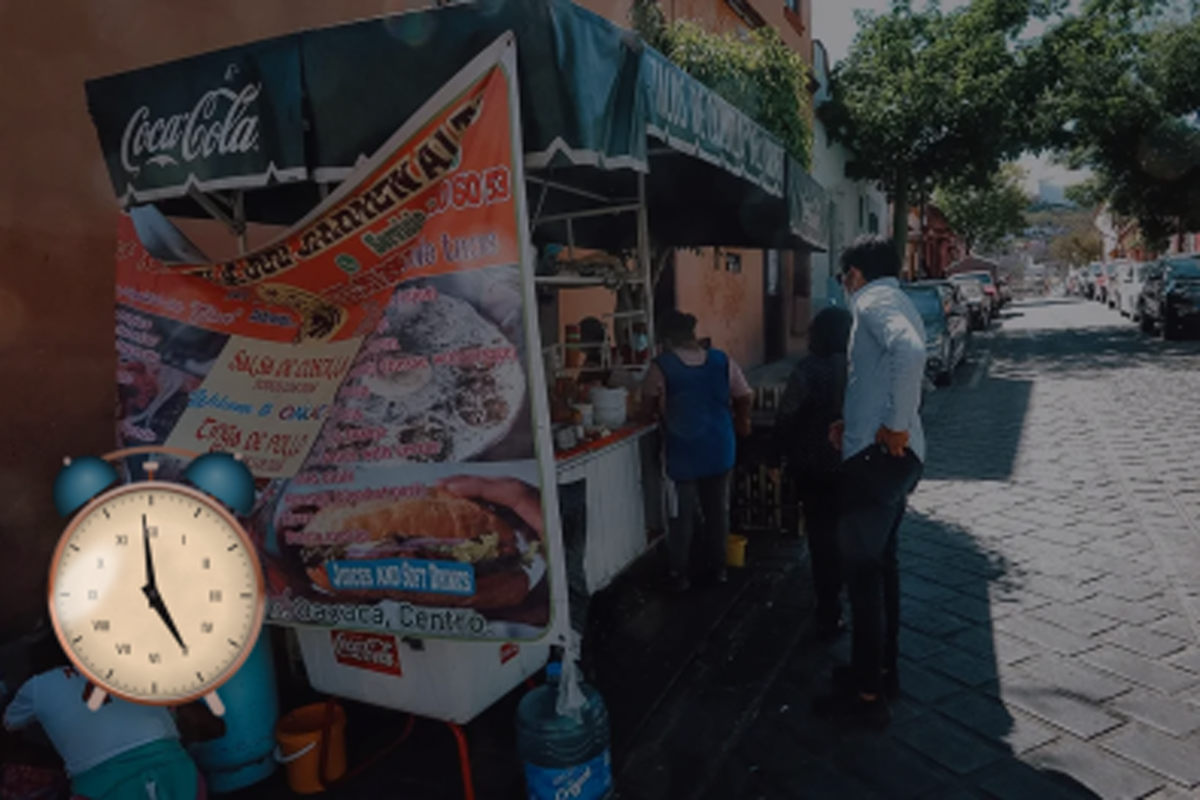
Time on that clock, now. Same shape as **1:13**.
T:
**4:59**
